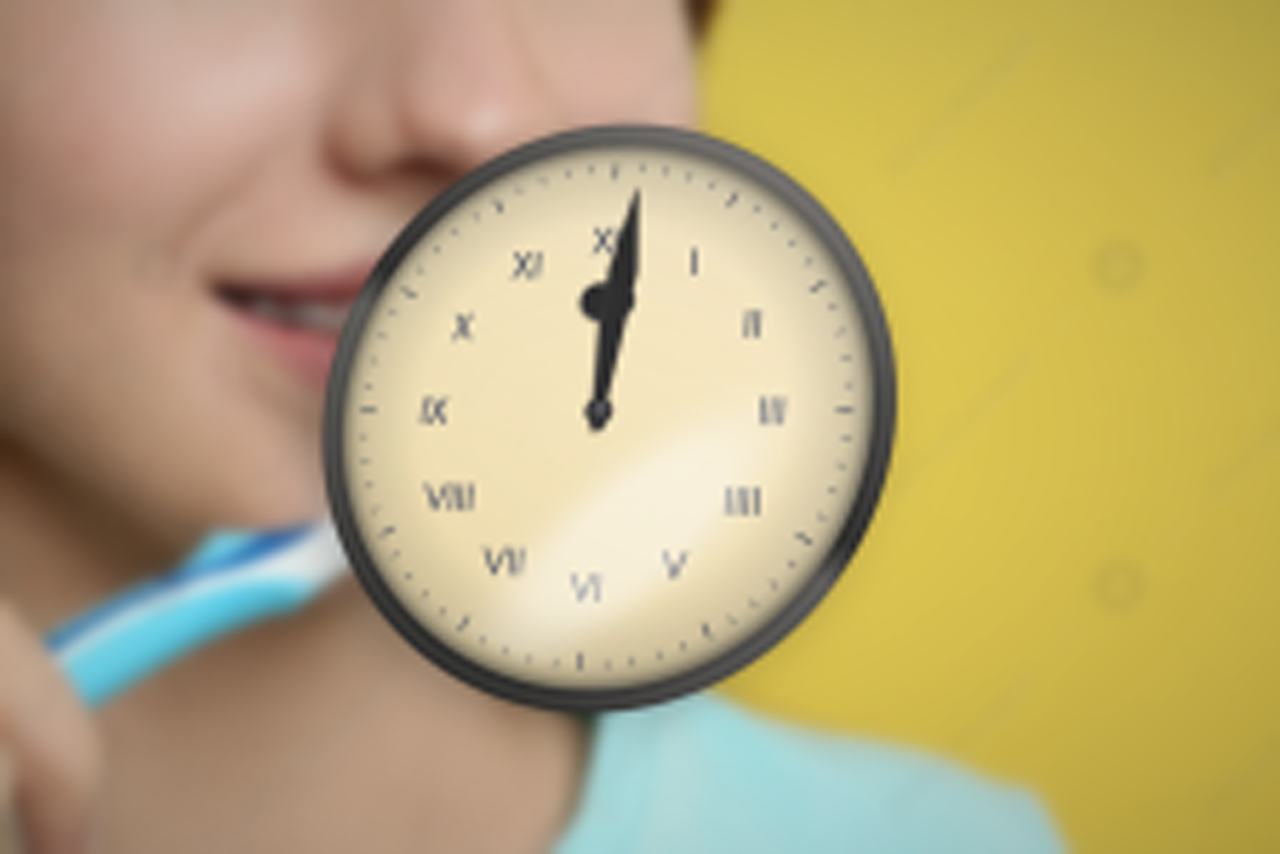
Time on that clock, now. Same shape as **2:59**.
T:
**12:01**
